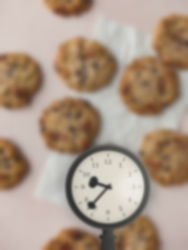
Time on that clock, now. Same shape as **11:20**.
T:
**9:37**
